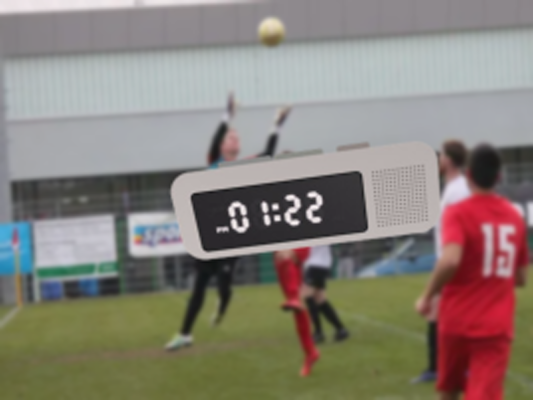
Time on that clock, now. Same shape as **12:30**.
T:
**1:22**
